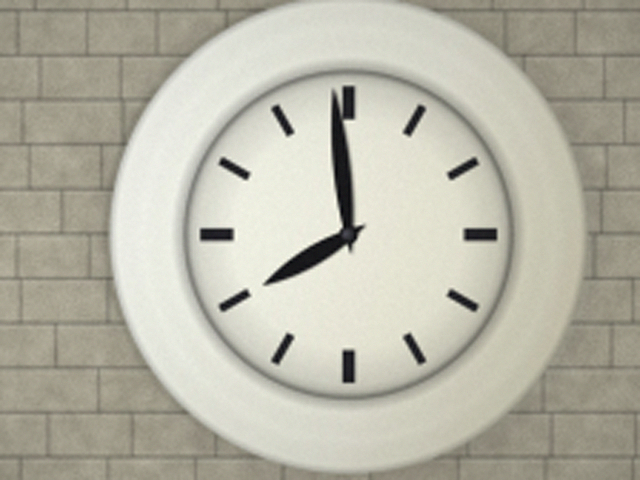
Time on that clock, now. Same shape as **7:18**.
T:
**7:59**
